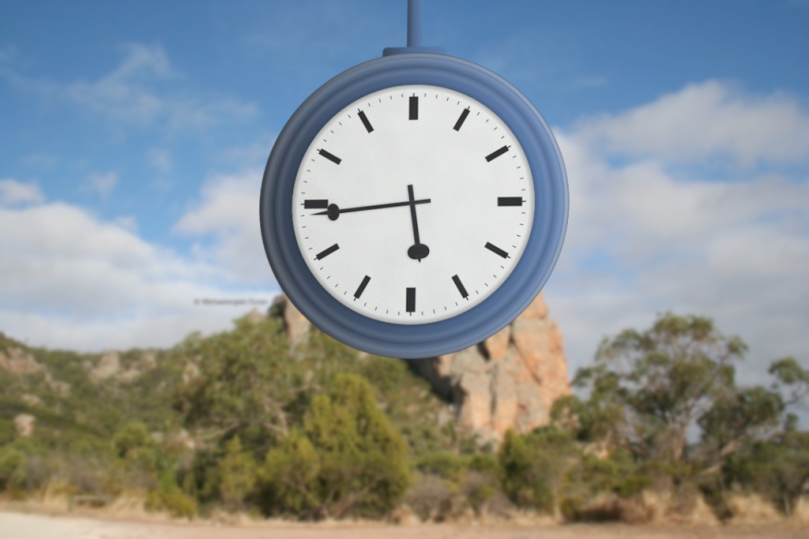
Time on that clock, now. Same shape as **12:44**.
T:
**5:44**
